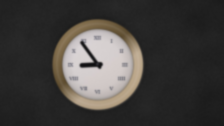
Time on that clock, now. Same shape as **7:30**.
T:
**8:54**
